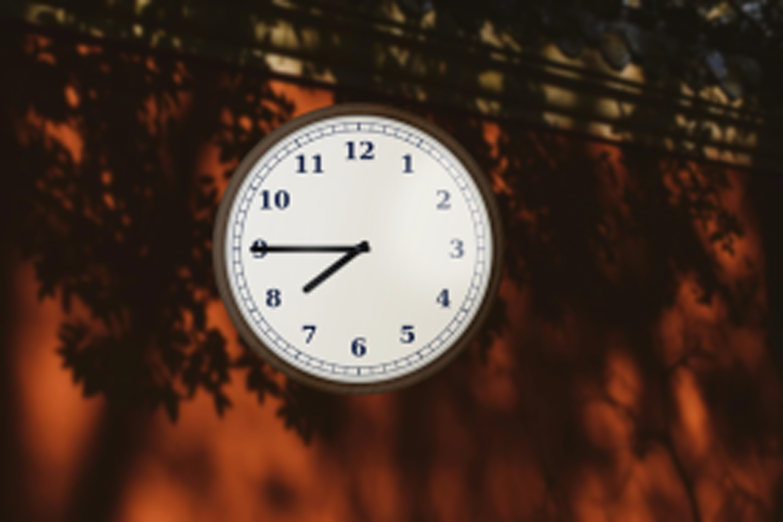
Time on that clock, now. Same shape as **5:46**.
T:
**7:45**
